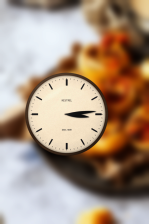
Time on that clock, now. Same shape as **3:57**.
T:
**3:14**
